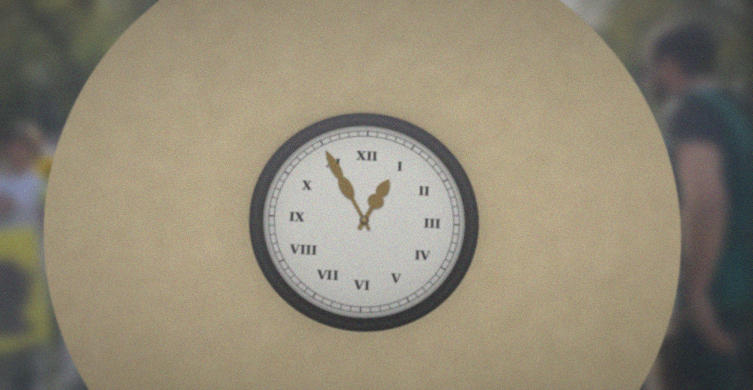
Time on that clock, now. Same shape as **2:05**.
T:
**12:55**
